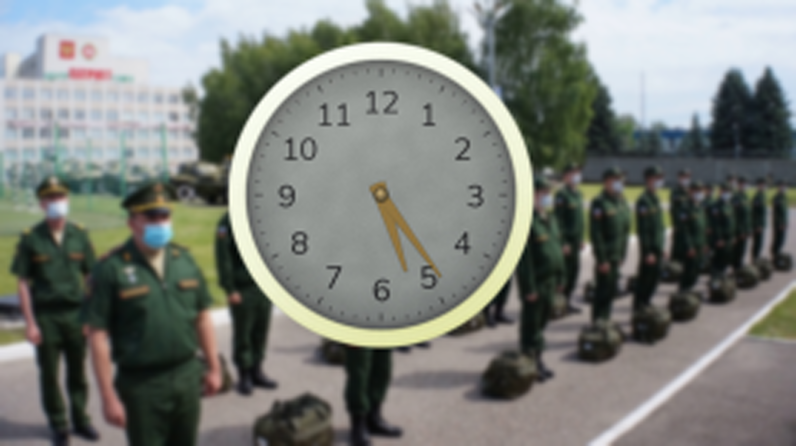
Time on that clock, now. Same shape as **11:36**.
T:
**5:24**
